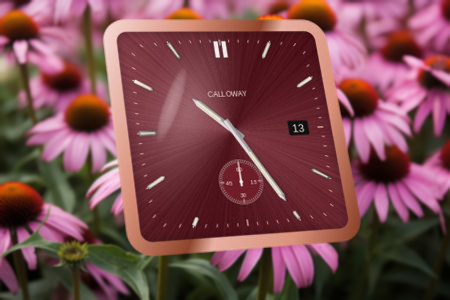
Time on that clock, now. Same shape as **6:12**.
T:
**10:25**
